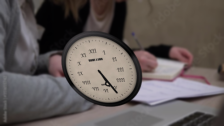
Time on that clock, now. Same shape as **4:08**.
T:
**5:26**
